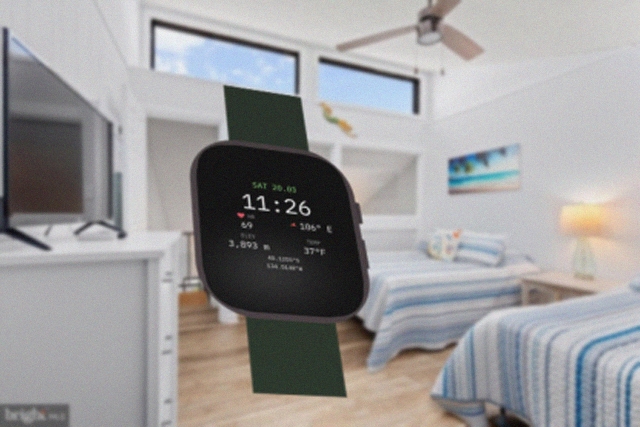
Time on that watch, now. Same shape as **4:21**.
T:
**11:26**
